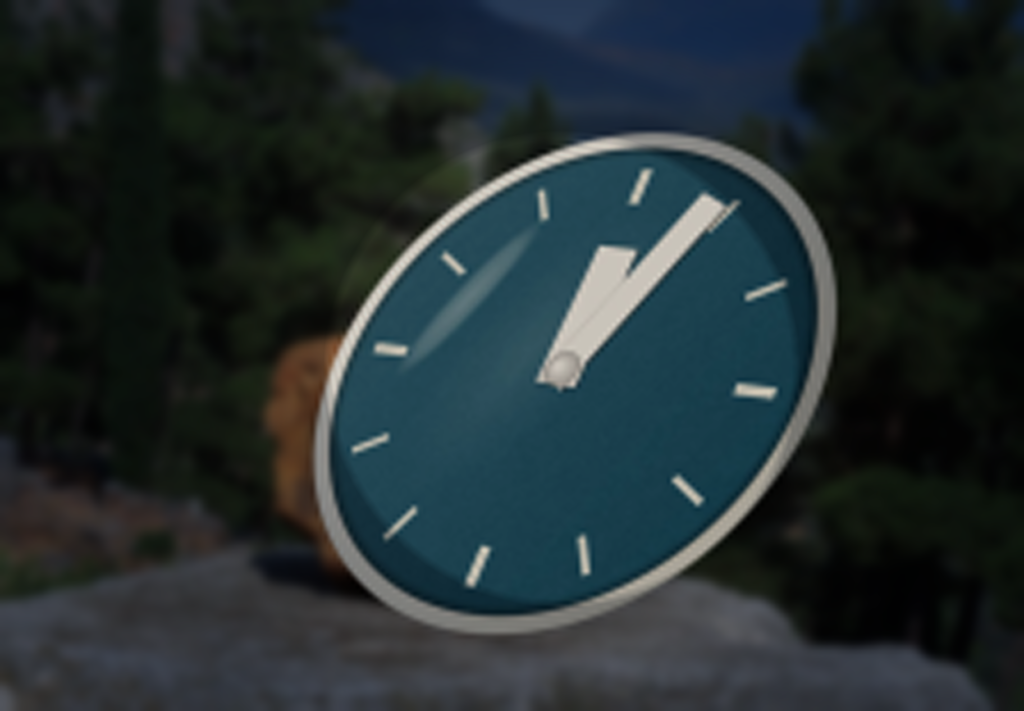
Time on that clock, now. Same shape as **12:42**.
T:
**12:04**
